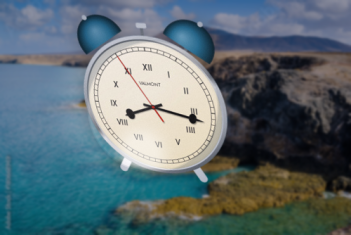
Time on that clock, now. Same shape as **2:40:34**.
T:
**8:16:55**
